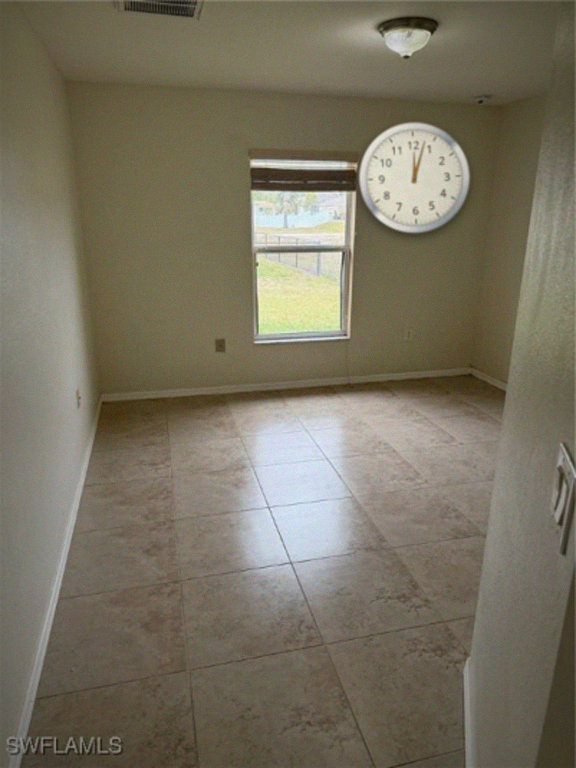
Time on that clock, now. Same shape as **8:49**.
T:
**12:03**
